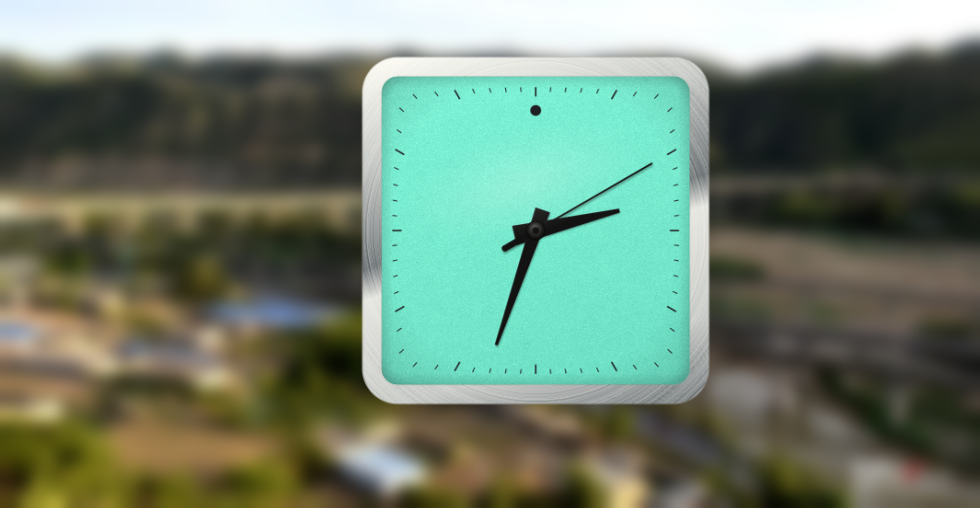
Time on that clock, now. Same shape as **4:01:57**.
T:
**2:33:10**
